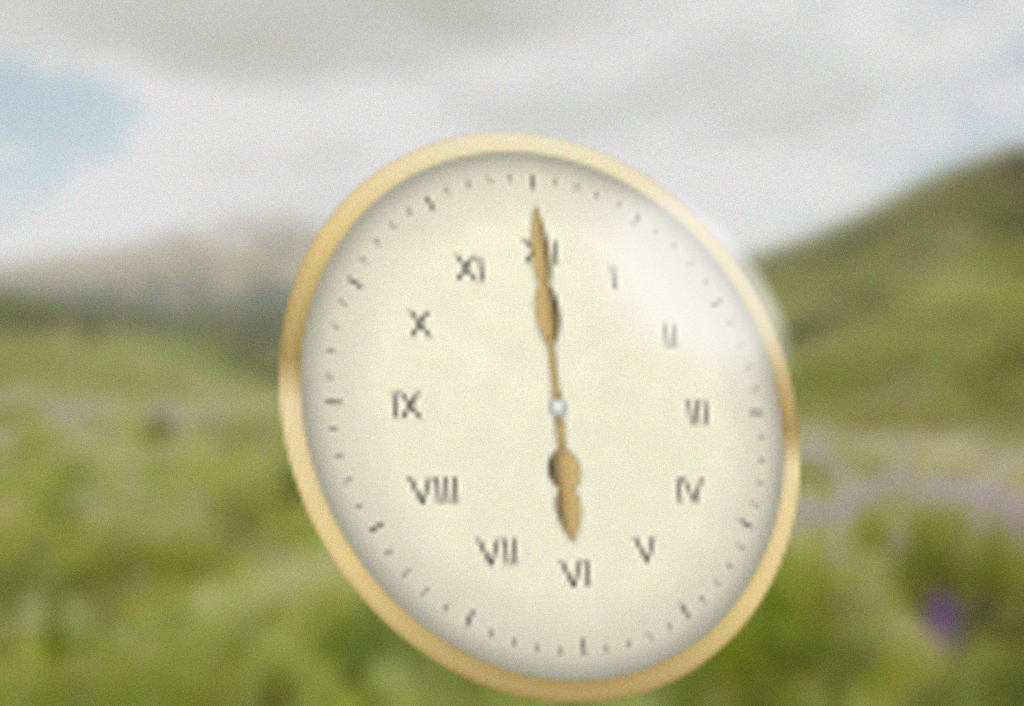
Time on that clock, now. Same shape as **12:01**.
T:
**6:00**
